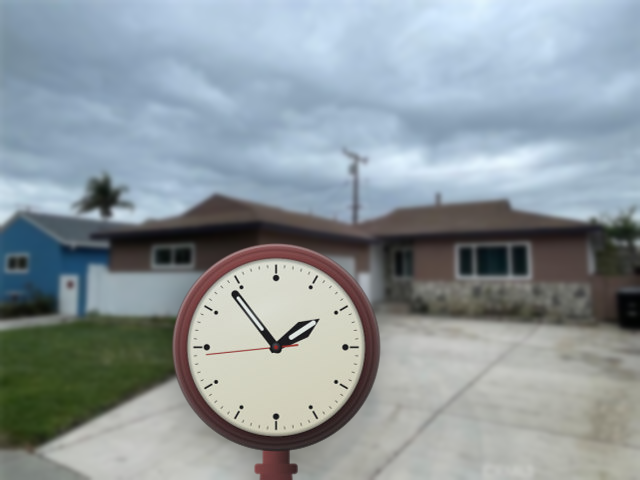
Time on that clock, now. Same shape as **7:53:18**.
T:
**1:53:44**
